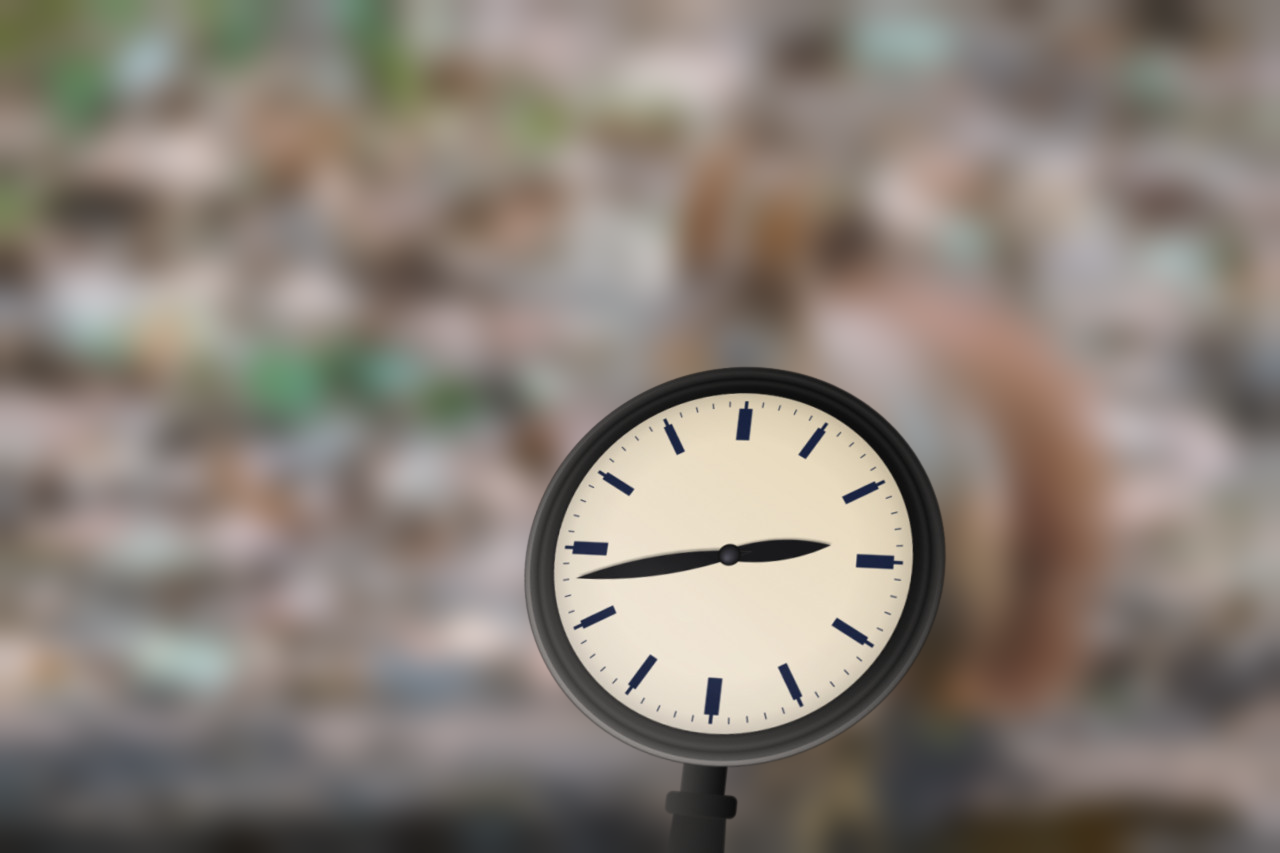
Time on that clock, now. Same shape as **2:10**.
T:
**2:43**
